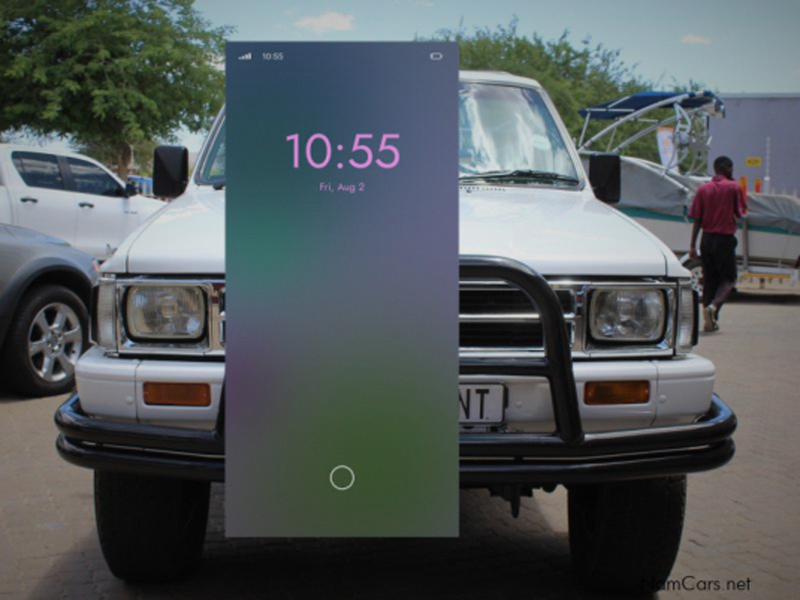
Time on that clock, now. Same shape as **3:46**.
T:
**10:55**
